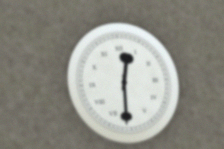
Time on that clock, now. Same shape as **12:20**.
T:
**12:31**
